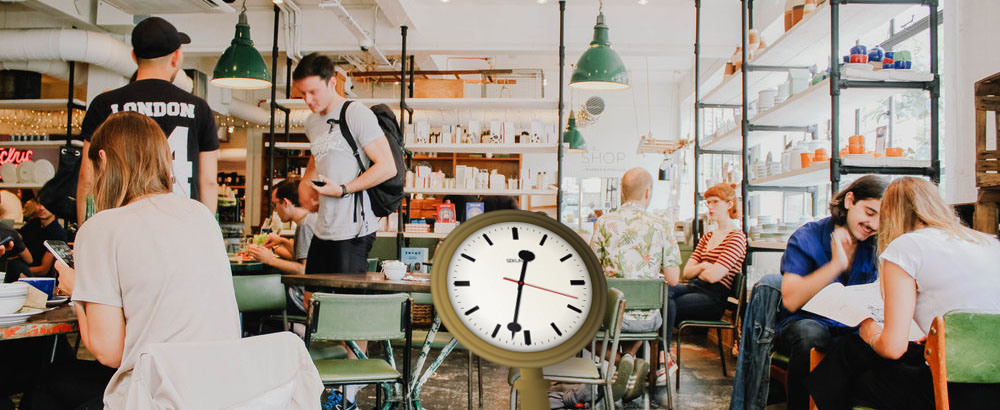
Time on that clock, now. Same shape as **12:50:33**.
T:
**12:32:18**
